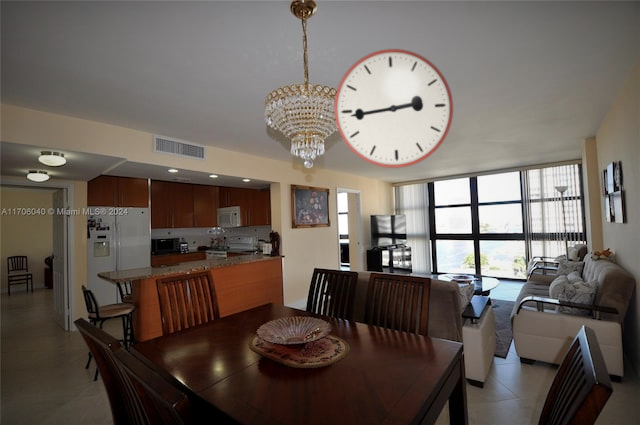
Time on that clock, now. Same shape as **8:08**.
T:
**2:44**
